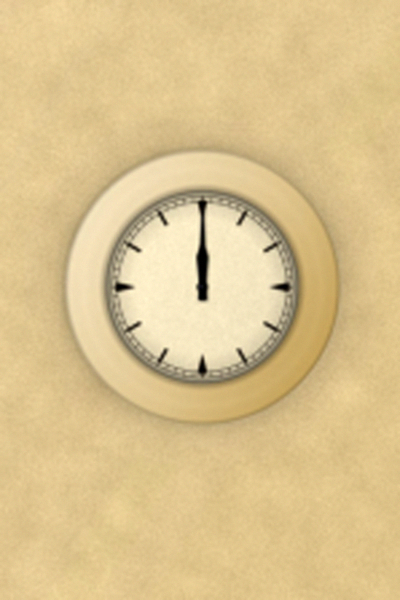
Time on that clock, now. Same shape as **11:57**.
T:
**12:00**
